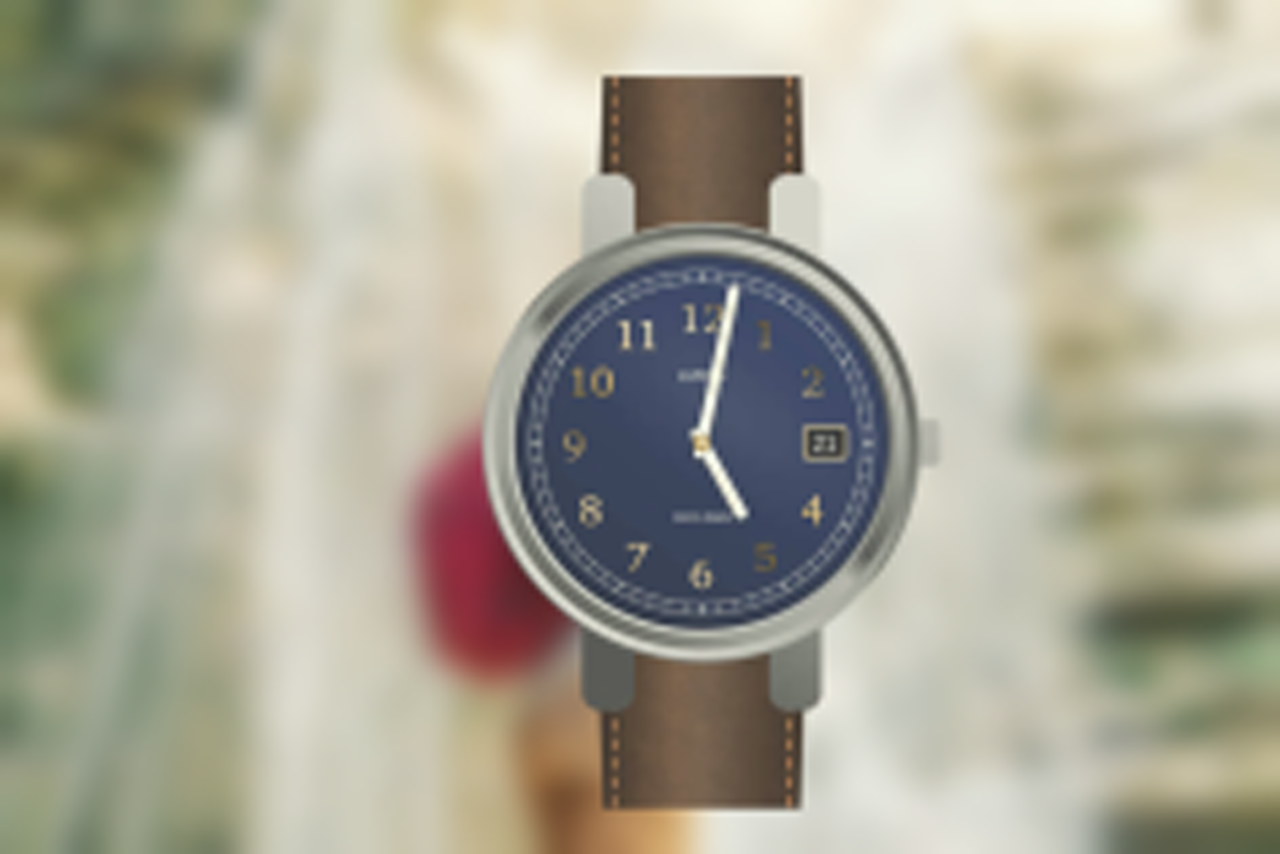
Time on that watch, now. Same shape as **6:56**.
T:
**5:02**
